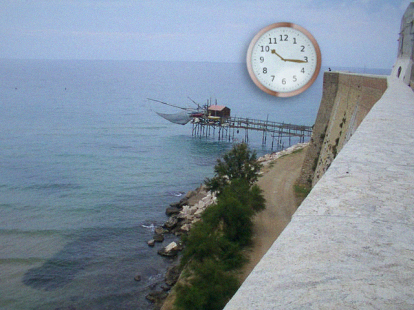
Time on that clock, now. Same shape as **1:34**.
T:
**10:16**
